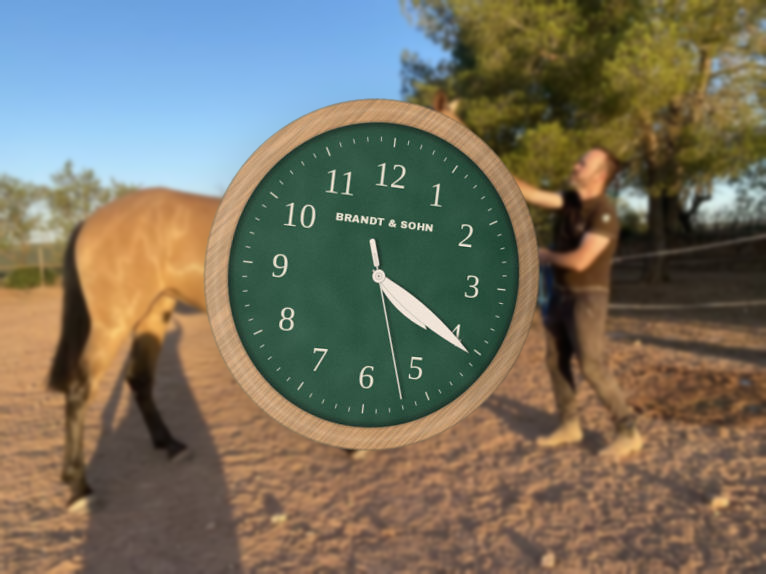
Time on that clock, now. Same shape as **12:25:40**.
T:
**4:20:27**
